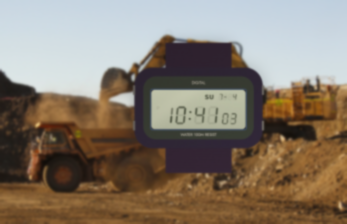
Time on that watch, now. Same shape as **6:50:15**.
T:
**10:41:03**
